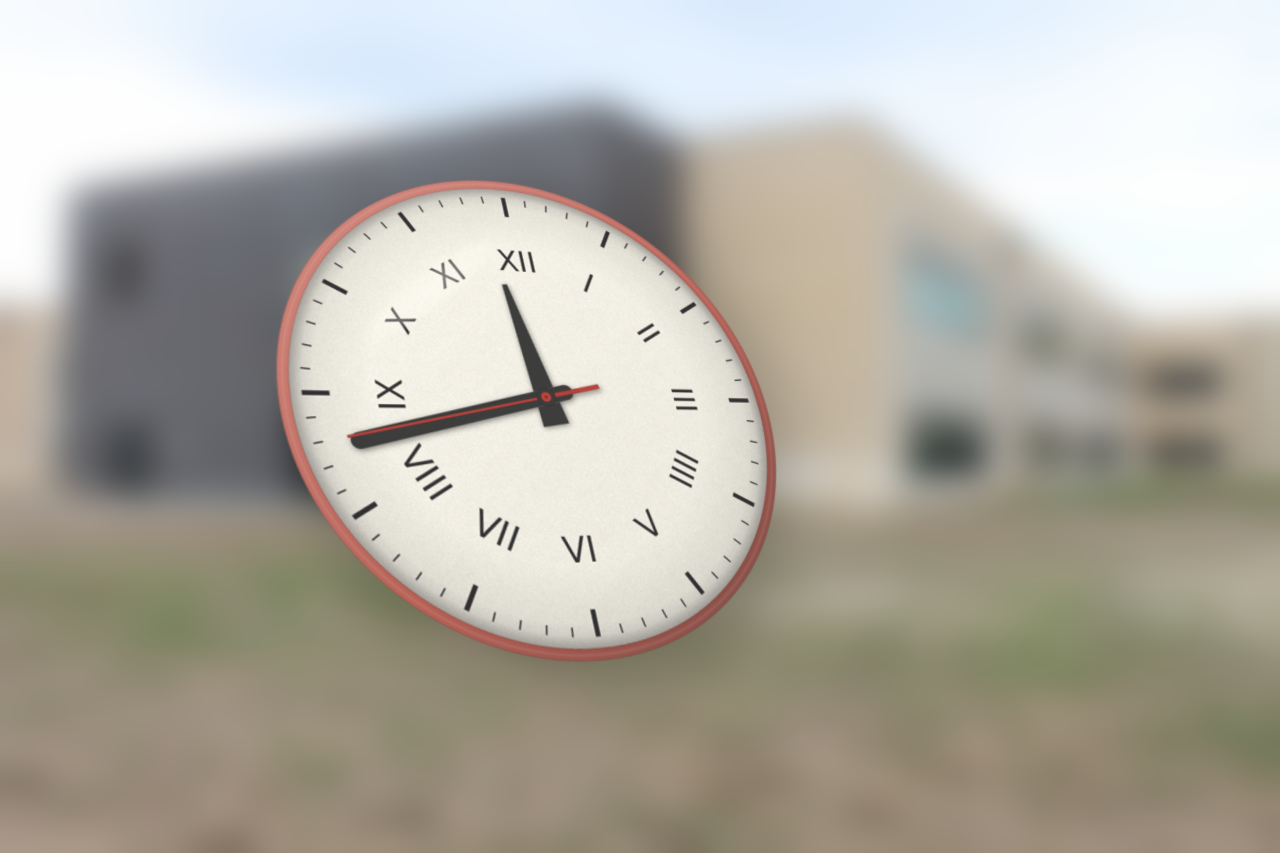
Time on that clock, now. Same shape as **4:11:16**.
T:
**11:42:43**
